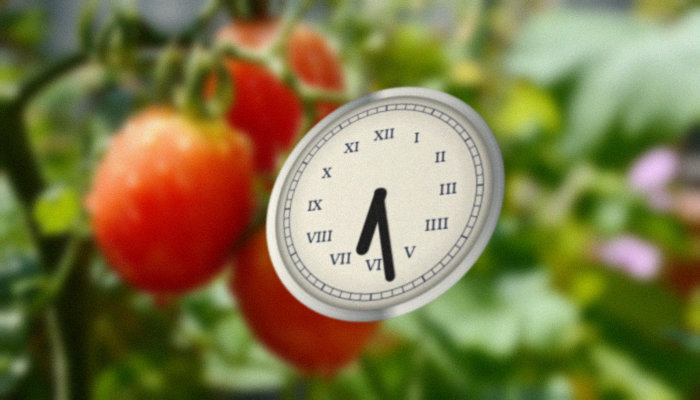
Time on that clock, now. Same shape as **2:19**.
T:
**6:28**
